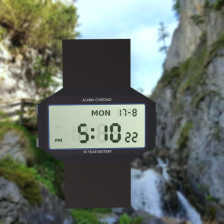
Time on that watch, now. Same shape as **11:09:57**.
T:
**5:10:22**
